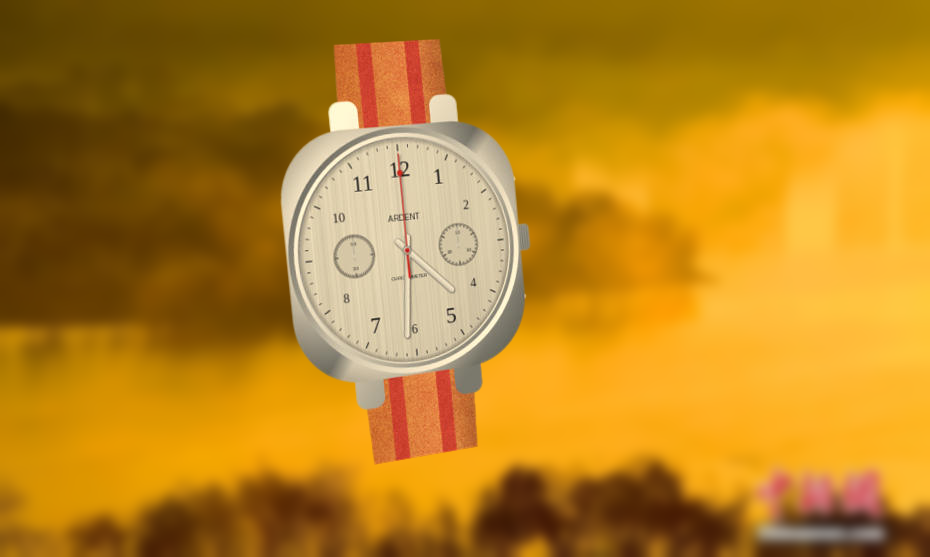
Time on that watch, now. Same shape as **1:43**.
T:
**4:31**
